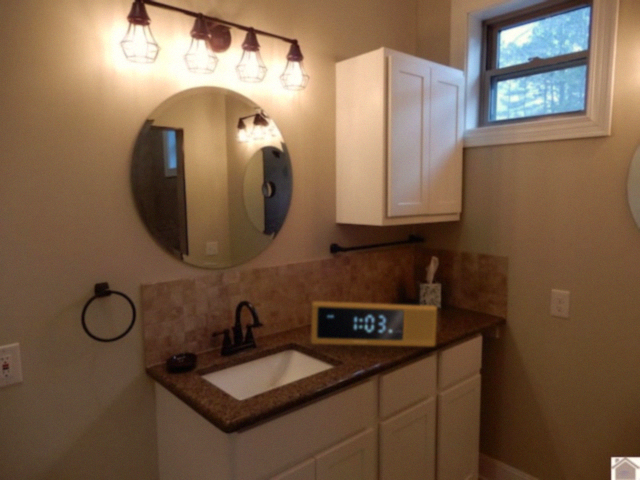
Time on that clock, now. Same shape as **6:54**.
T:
**1:03**
